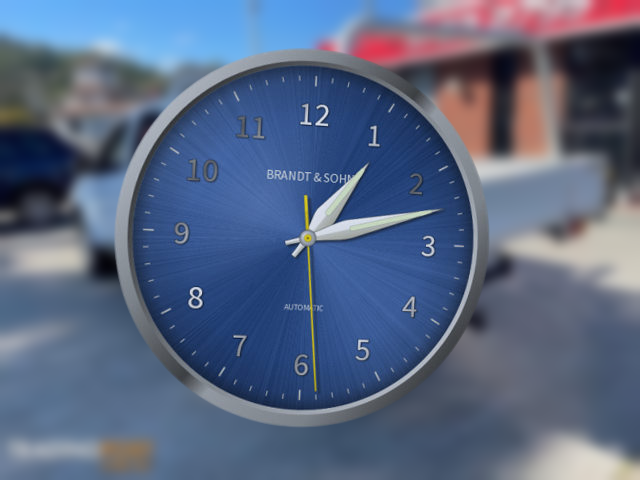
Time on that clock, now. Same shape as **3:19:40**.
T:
**1:12:29**
